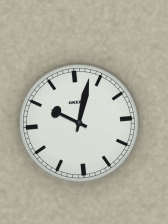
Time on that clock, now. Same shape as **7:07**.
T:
**10:03**
